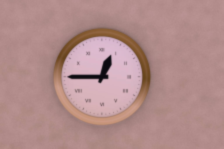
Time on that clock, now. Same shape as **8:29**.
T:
**12:45**
